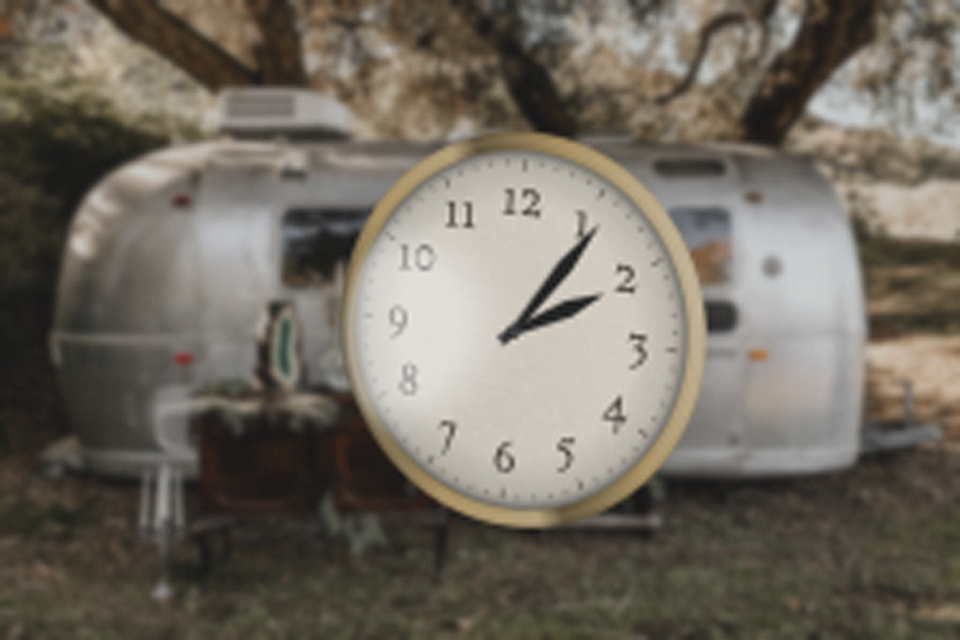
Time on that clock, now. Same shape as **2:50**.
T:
**2:06**
